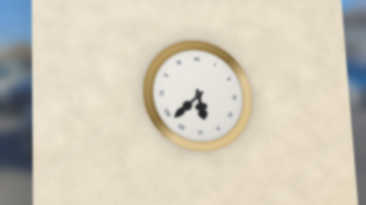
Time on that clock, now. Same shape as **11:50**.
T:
**5:38**
